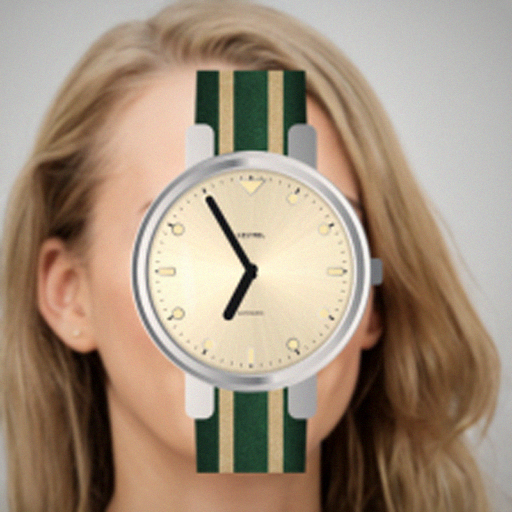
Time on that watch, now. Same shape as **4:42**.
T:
**6:55**
